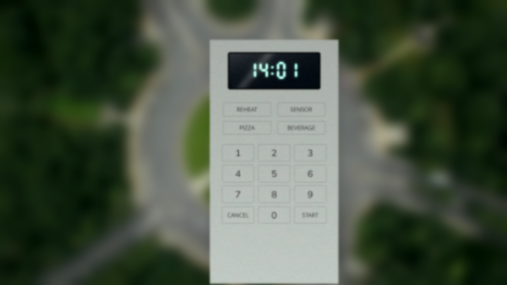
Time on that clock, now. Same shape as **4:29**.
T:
**14:01**
